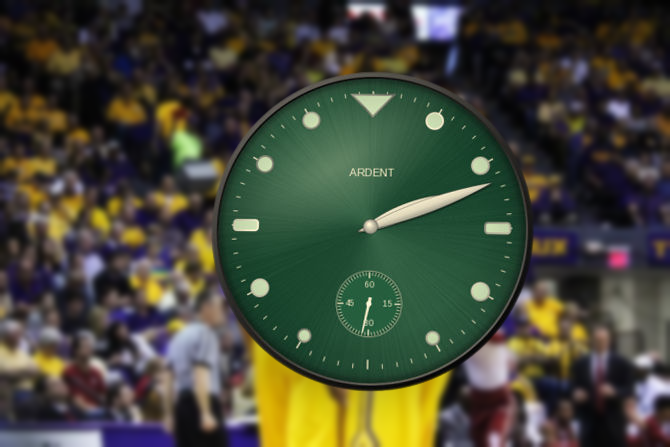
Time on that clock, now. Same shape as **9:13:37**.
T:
**2:11:32**
